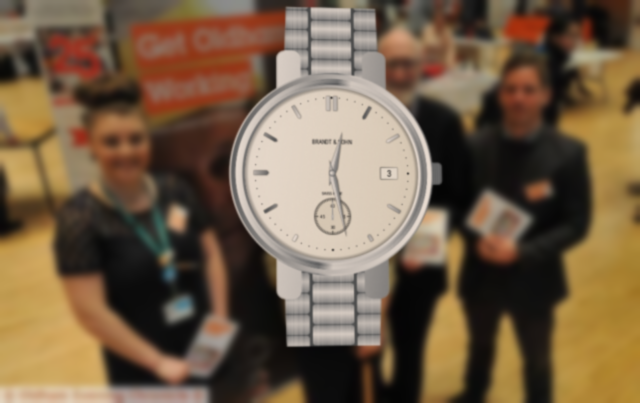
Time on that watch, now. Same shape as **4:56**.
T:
**12:28**
